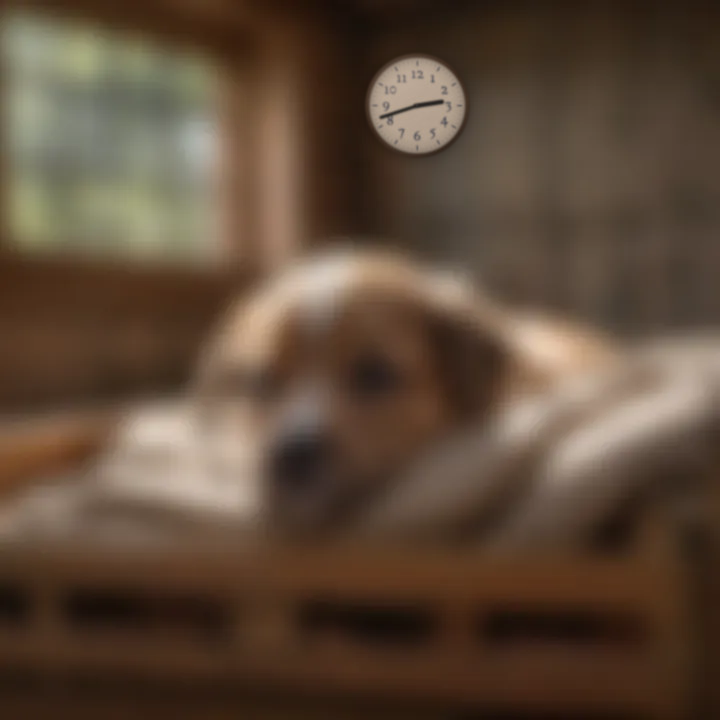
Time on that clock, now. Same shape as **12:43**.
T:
**2:42**
